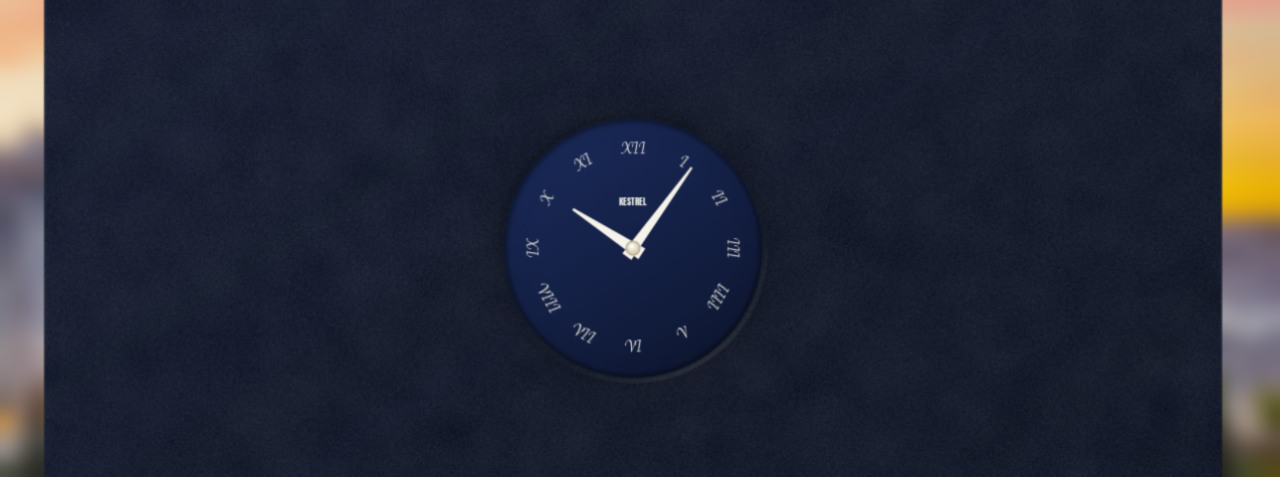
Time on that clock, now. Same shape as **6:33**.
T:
**10:06**
